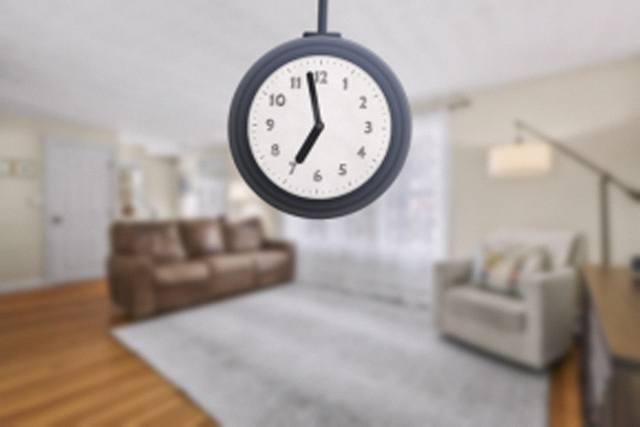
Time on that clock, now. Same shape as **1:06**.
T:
**6:58**
